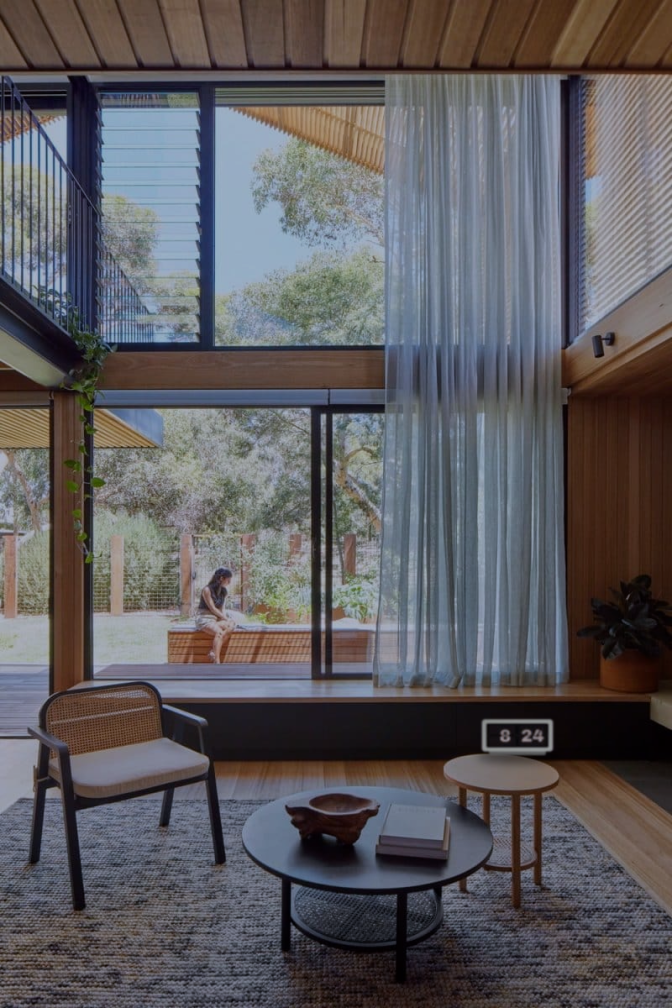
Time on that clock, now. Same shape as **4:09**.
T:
**8:24**
